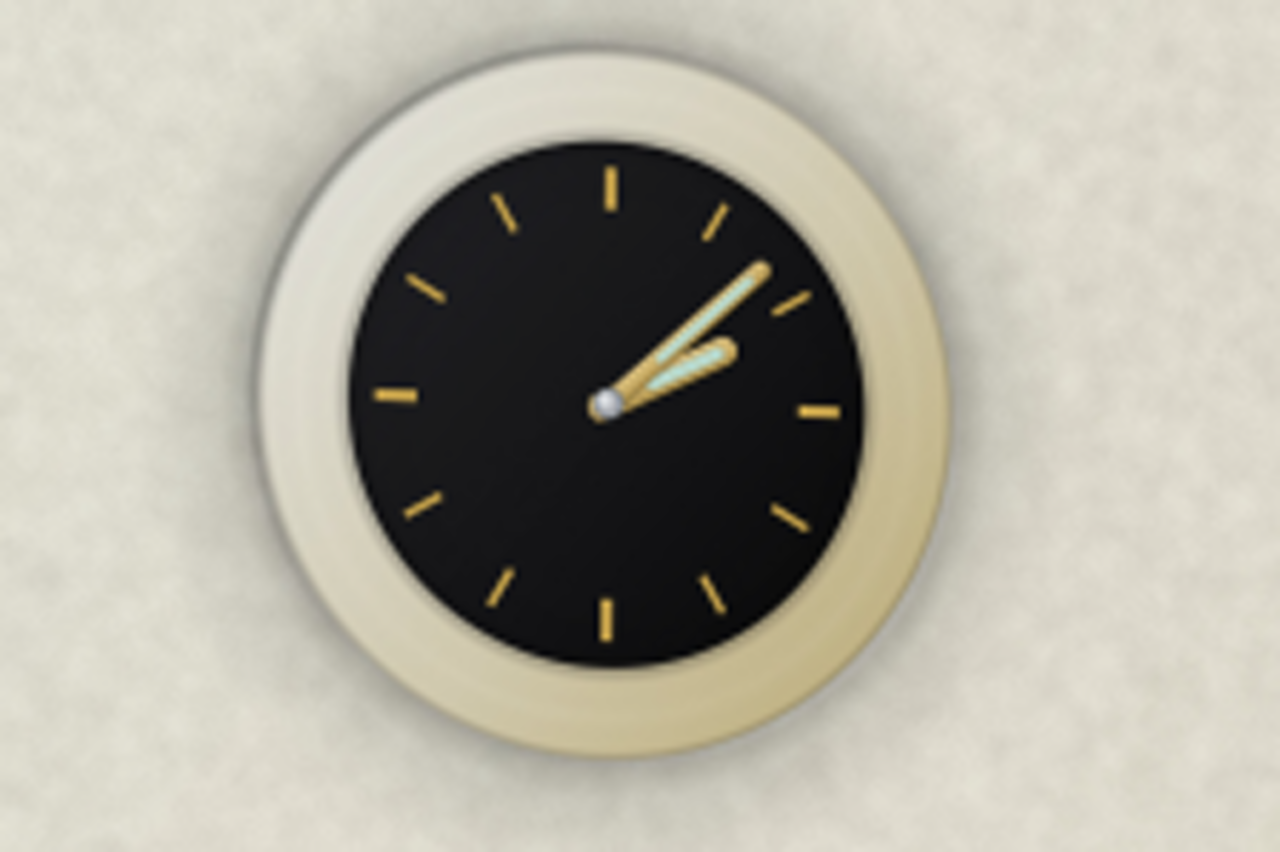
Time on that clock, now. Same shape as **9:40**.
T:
**2:08**
